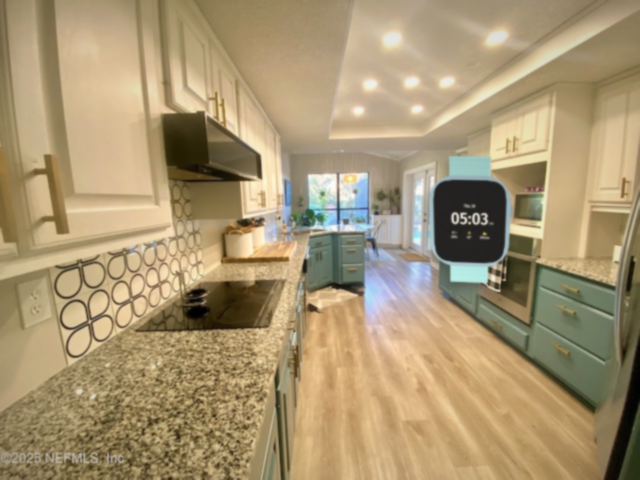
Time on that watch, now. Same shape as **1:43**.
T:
**5:03**
